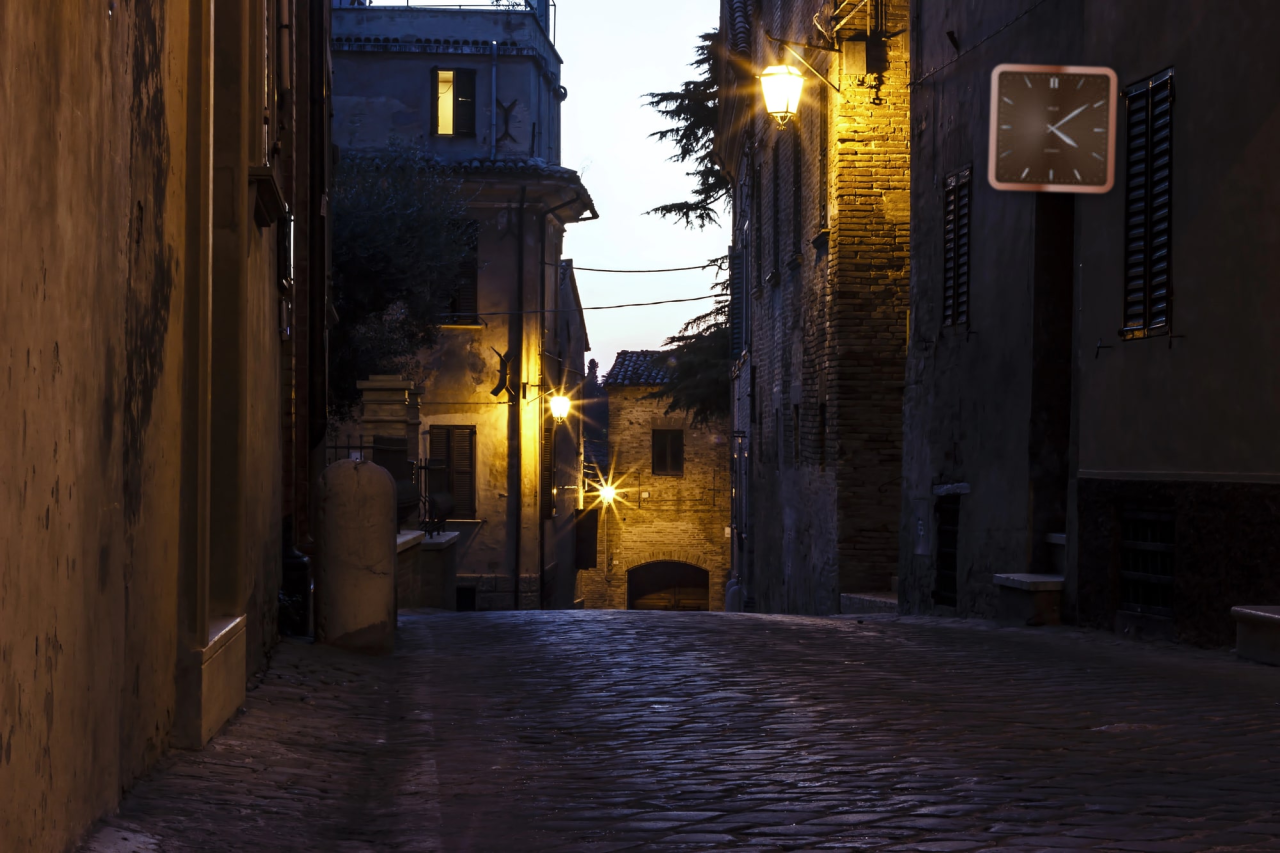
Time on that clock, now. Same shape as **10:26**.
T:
**4:09**
